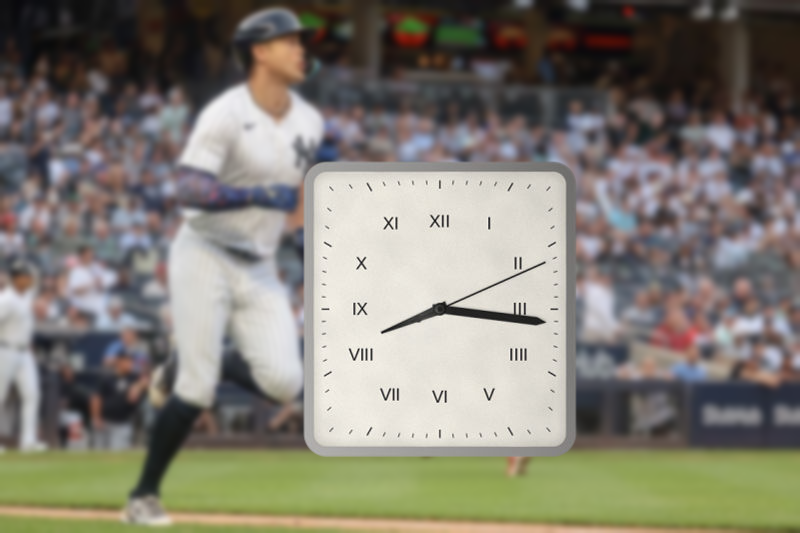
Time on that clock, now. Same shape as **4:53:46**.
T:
**8:16:11**
